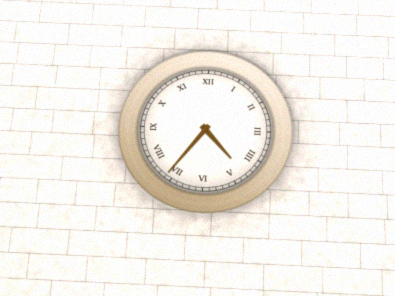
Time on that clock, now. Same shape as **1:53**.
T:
**4:36**
